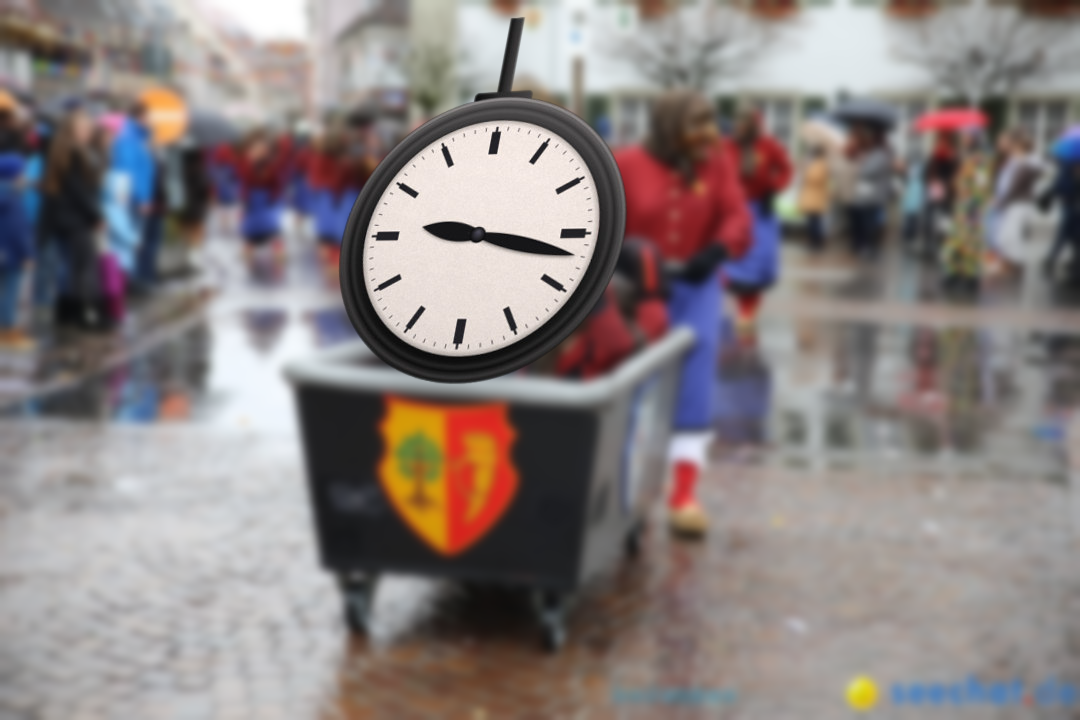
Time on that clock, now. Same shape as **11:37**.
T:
**9:17**
